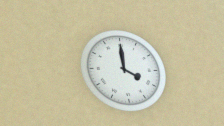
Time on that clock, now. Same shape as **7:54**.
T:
**4:00**
